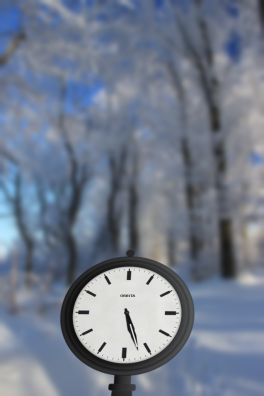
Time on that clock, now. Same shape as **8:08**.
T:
**5:27**
